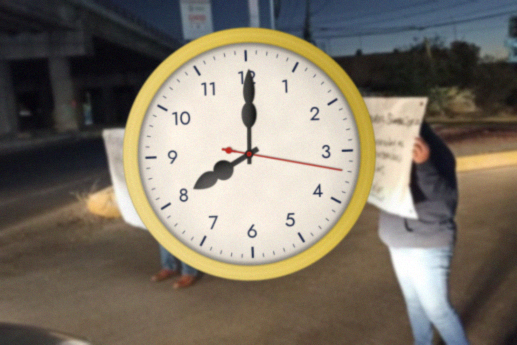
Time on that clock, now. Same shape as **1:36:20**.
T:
**8:00:17**
